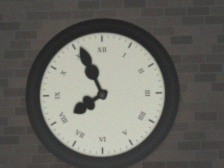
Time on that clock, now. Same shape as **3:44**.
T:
**7:56**
